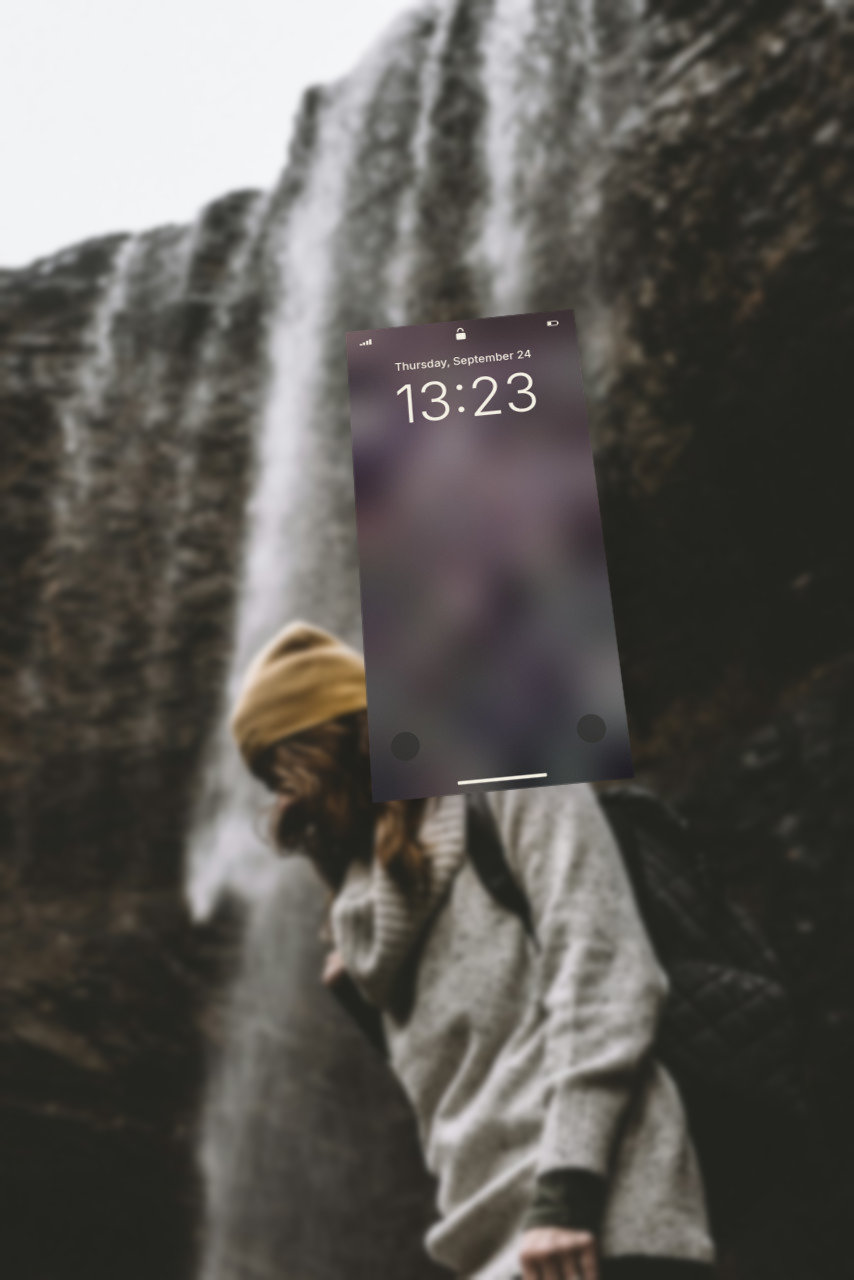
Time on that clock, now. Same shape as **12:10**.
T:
**13:23**
